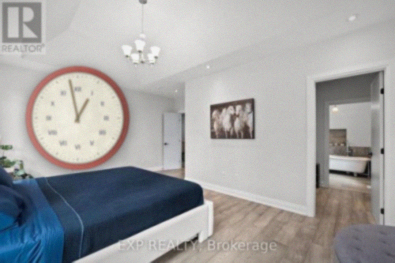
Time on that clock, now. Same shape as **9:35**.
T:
**12:58**
